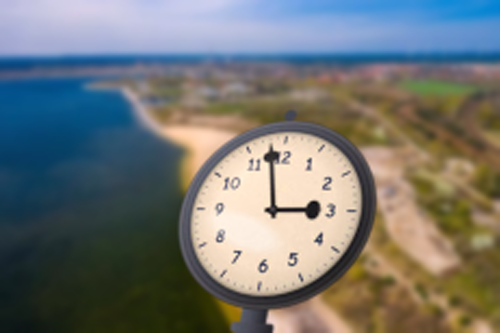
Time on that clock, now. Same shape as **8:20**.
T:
**2:58**
